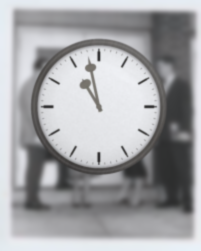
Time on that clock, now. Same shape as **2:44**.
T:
**10:58**
